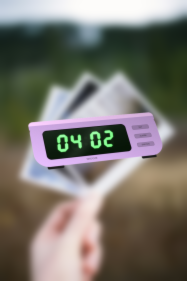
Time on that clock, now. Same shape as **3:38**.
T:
**4:02**
